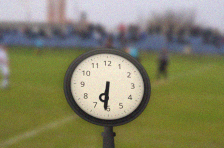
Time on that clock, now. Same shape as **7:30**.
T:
**6:31**
